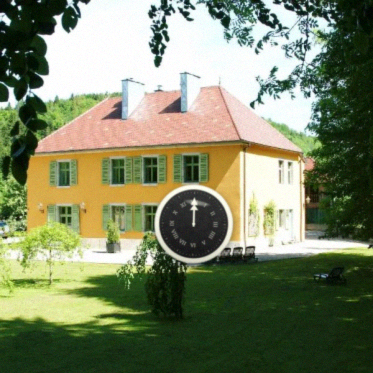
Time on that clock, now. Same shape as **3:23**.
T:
**12:00**
